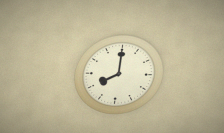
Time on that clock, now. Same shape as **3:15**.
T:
**8:00**
